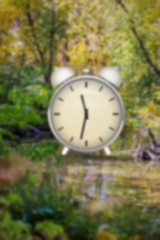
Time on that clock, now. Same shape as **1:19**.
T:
**11:32**
